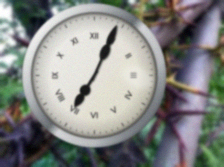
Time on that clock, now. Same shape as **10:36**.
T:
**7:04**
